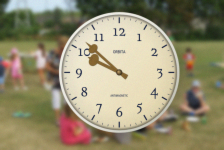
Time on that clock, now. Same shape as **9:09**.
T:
**9:52**
